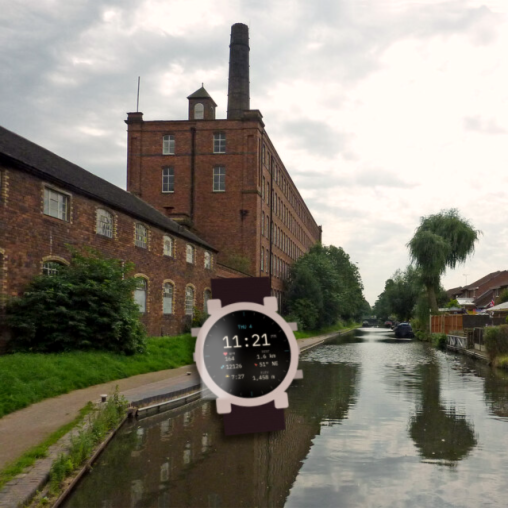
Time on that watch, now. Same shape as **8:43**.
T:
**11:21**
